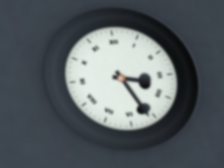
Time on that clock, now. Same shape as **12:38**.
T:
**3:26**
